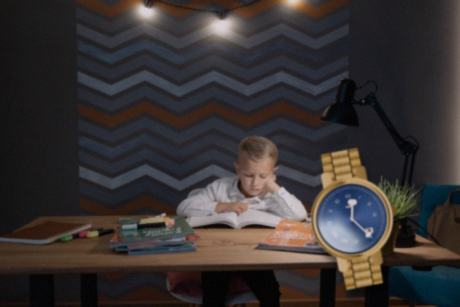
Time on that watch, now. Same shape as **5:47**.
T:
**12:24**
